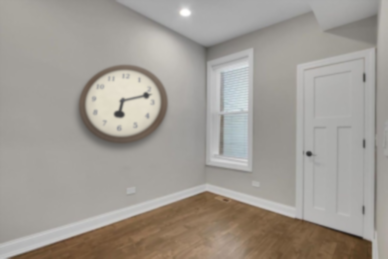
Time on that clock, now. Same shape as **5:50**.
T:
**6:12**
